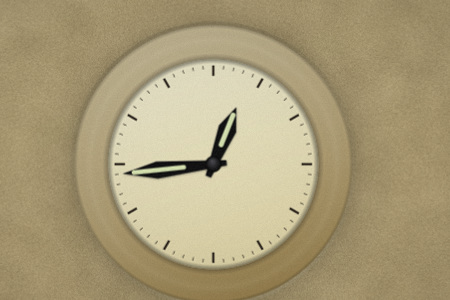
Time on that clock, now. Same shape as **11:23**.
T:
**12:44**
